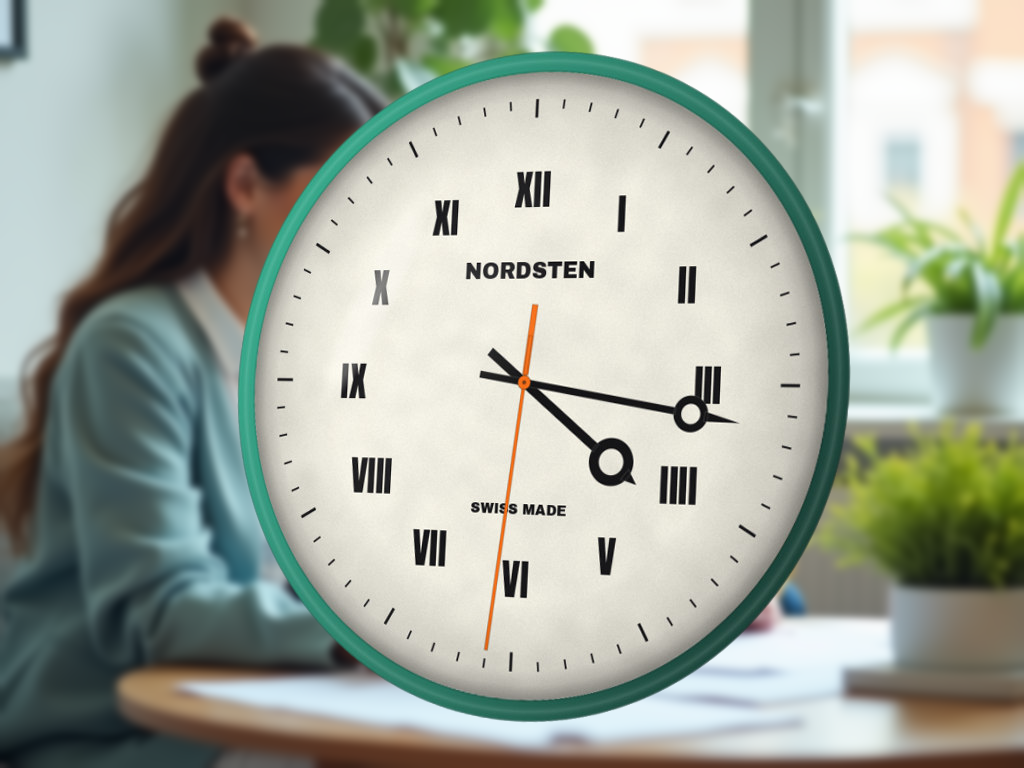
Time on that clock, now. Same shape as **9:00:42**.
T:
**4:16:31**
